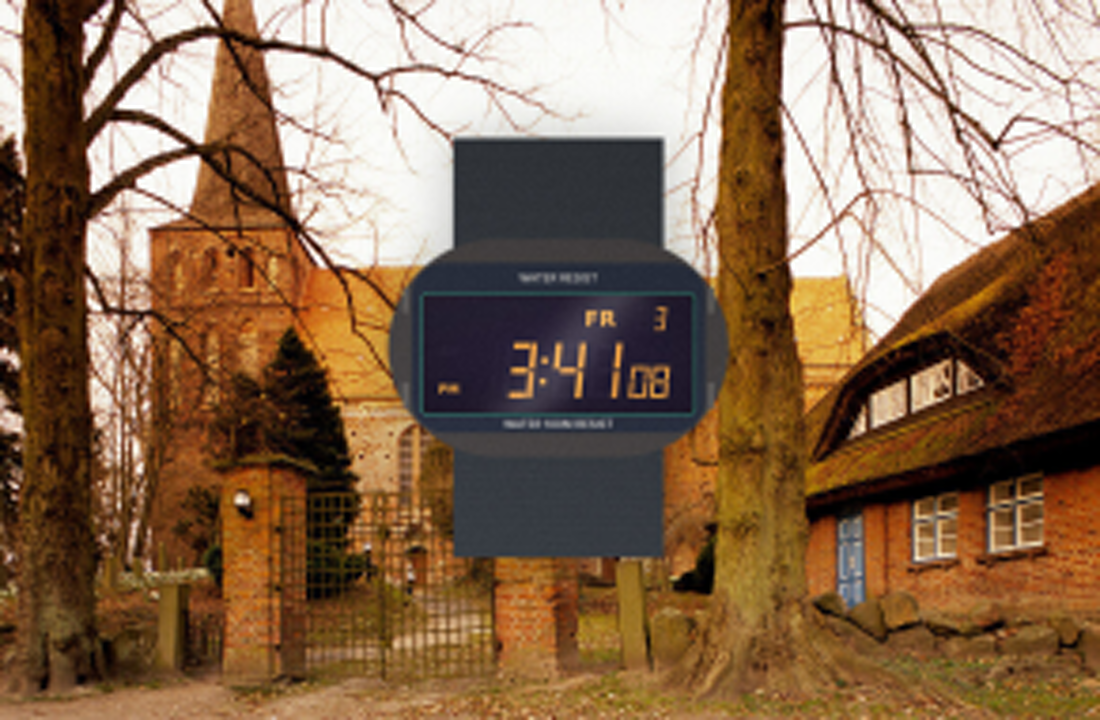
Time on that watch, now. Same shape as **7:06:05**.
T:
**3:41:08**
